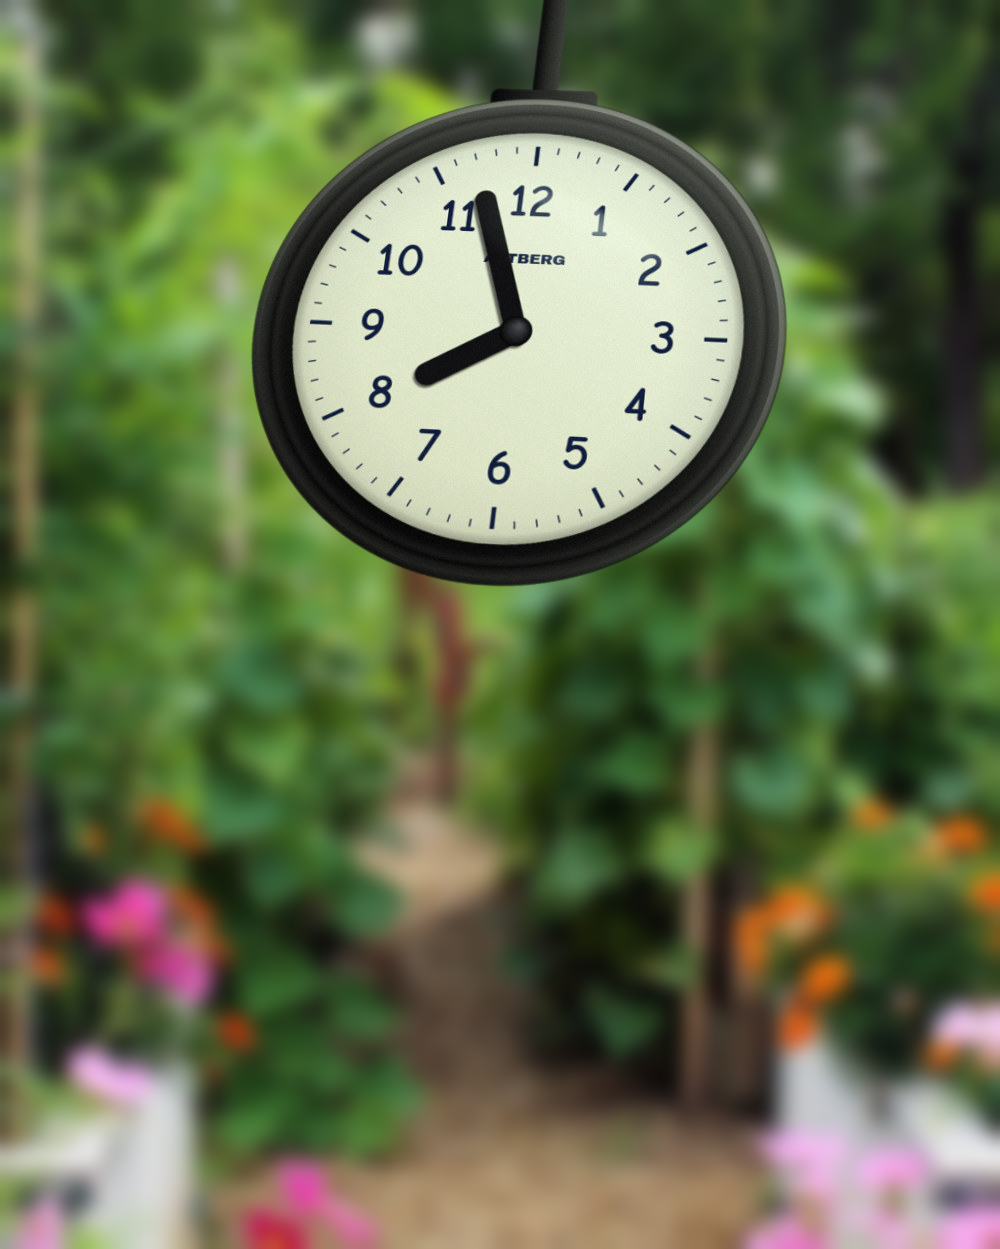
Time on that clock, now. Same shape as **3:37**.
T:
**7:57**
